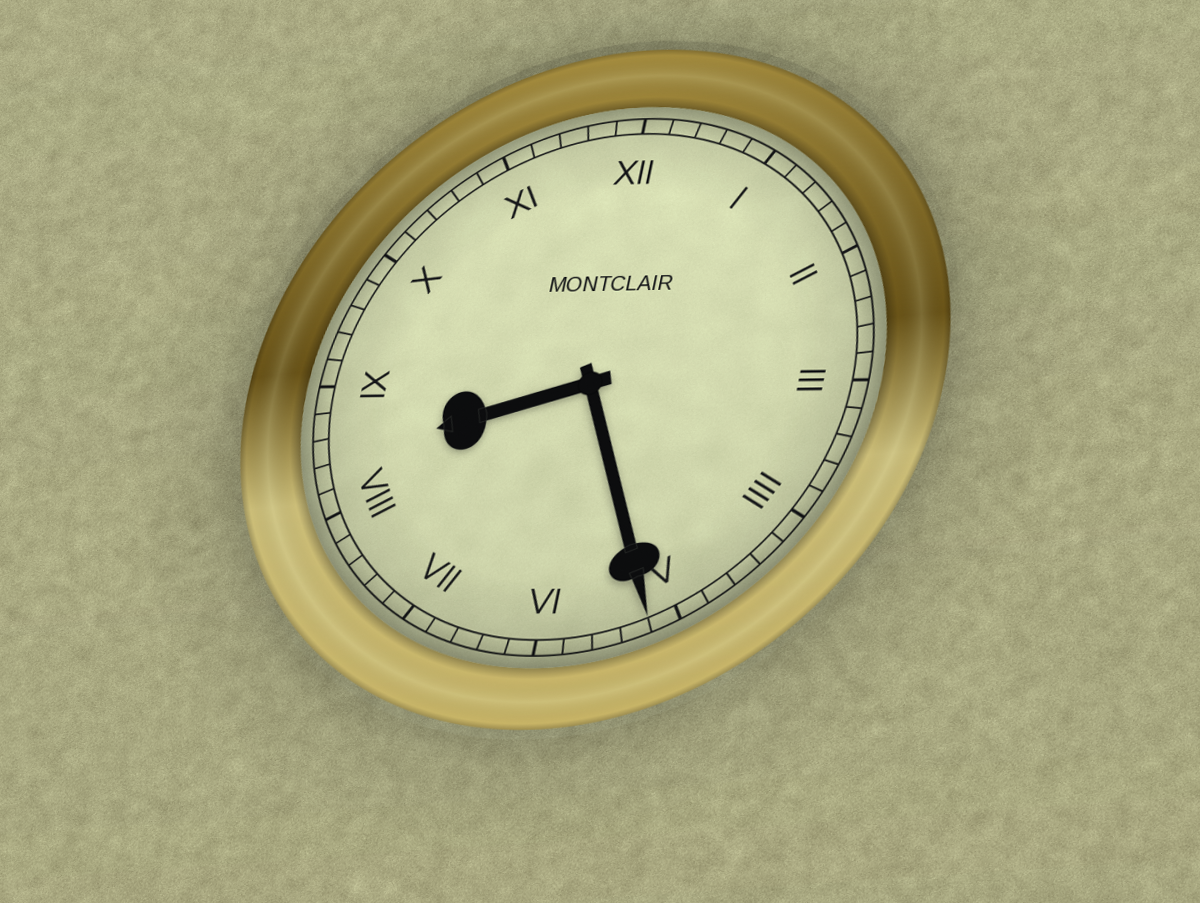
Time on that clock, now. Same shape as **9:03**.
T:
**8:26**
